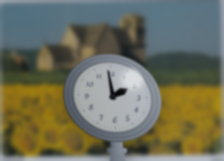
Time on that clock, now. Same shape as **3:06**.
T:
**1:59**
